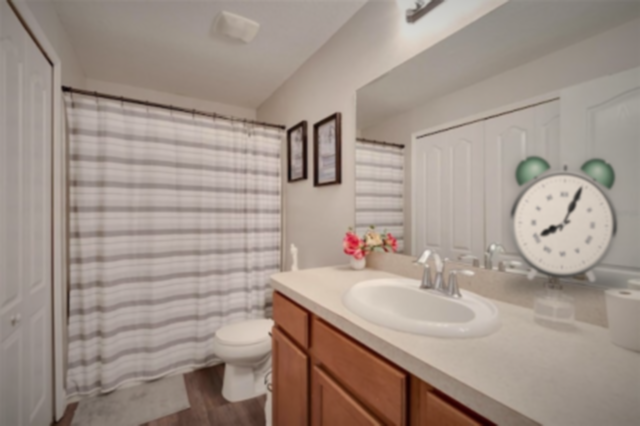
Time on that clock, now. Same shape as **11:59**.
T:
**8:04**
